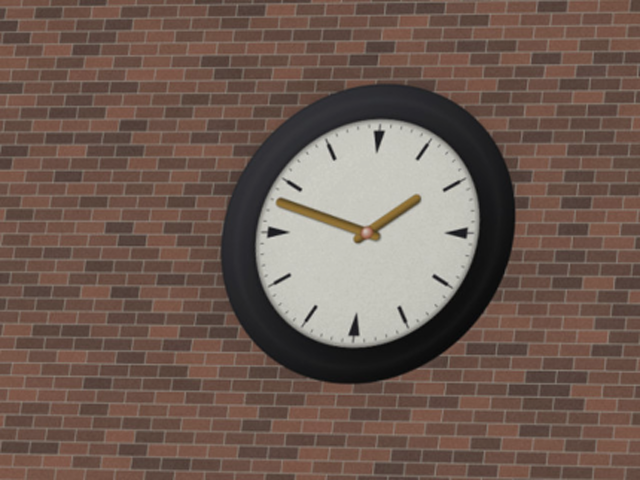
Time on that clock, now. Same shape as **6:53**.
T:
**1:48**
